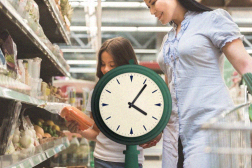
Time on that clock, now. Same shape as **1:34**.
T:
**4:06**
